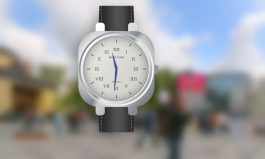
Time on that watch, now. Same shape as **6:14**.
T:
**11:31**
